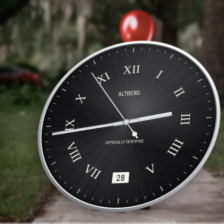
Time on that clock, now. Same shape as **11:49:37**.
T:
**2:43:54**
